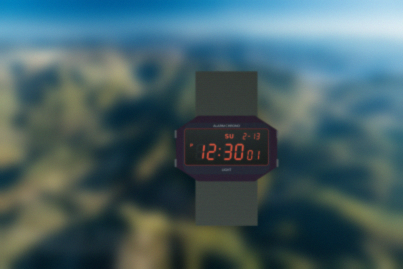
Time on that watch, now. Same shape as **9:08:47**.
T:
**12:30:01**
